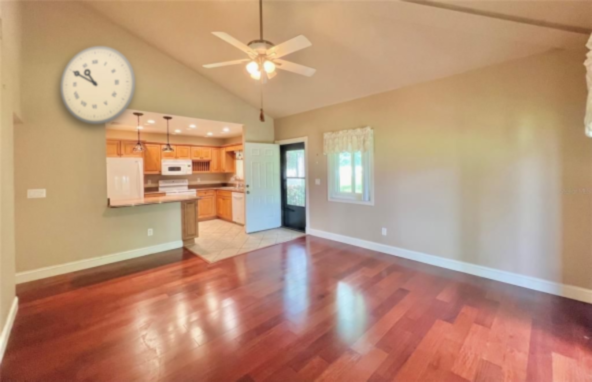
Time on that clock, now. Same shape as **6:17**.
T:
**10:50**
